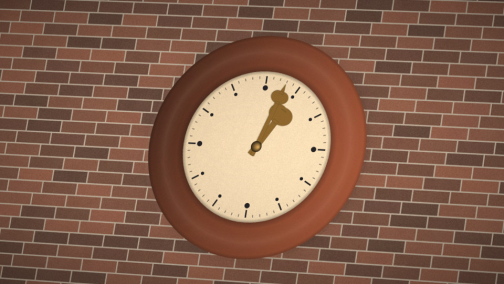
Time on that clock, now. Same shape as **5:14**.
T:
**1:03**
